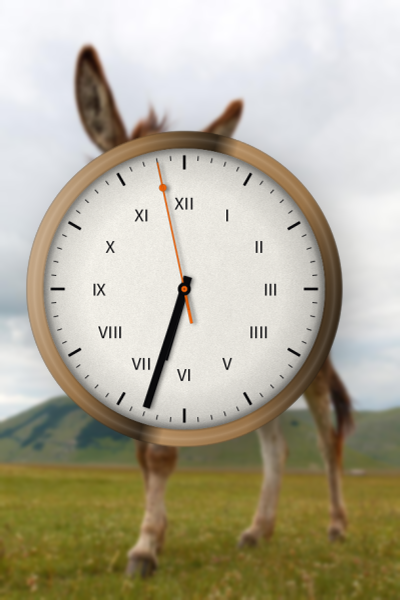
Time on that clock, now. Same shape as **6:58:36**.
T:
**6:32:58**
